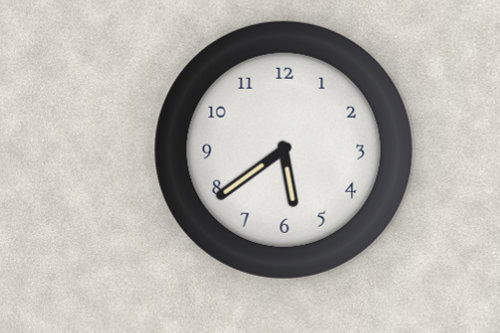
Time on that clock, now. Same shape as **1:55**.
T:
**5:39**
